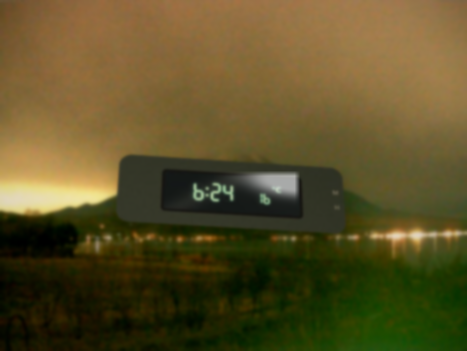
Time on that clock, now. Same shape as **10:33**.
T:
**6:24**
